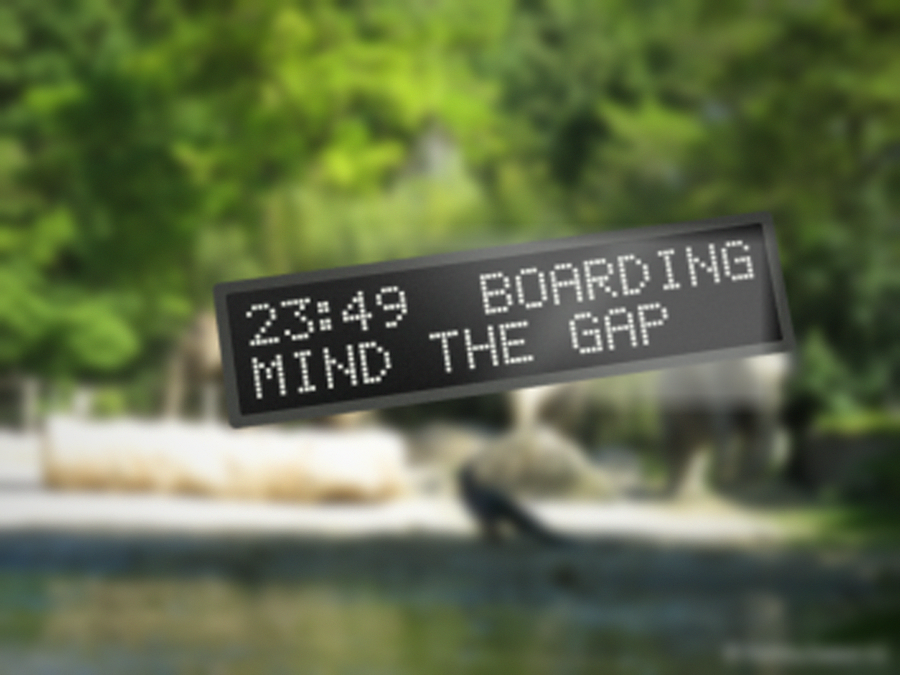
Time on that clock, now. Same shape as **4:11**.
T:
**23:49**
